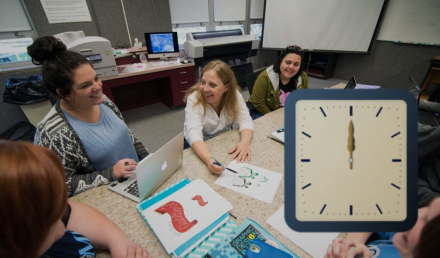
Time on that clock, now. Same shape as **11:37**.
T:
**12:00**
